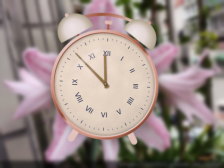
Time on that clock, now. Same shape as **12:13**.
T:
**11:52**
